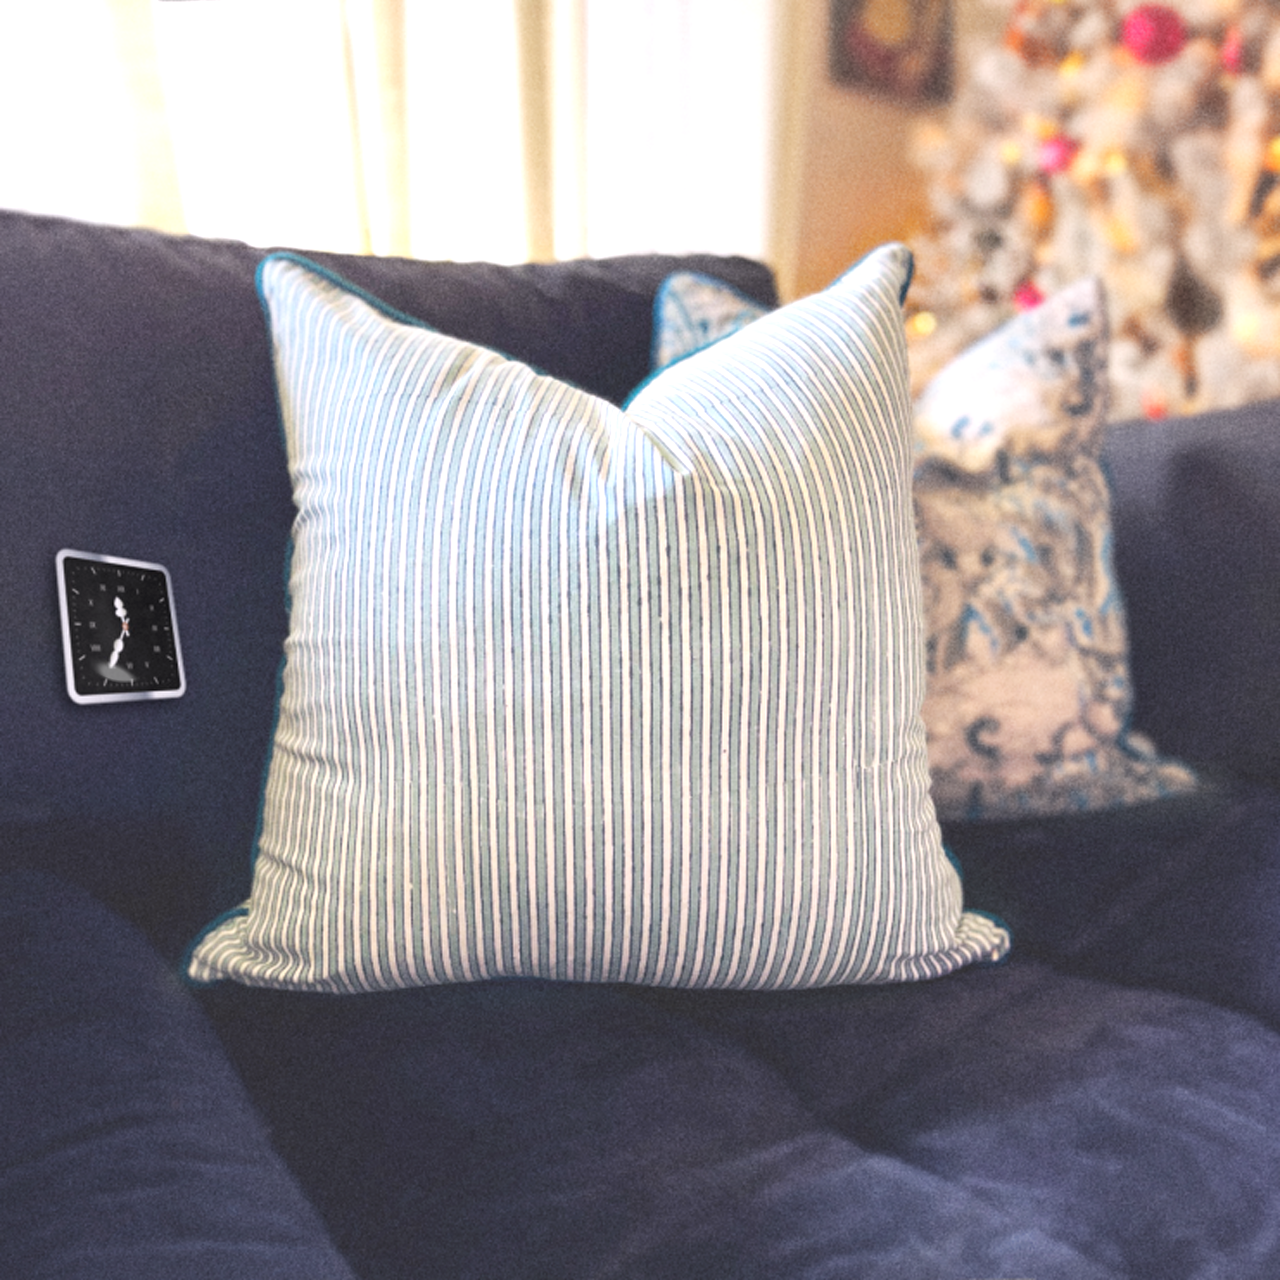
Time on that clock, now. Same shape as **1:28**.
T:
**11:35**
